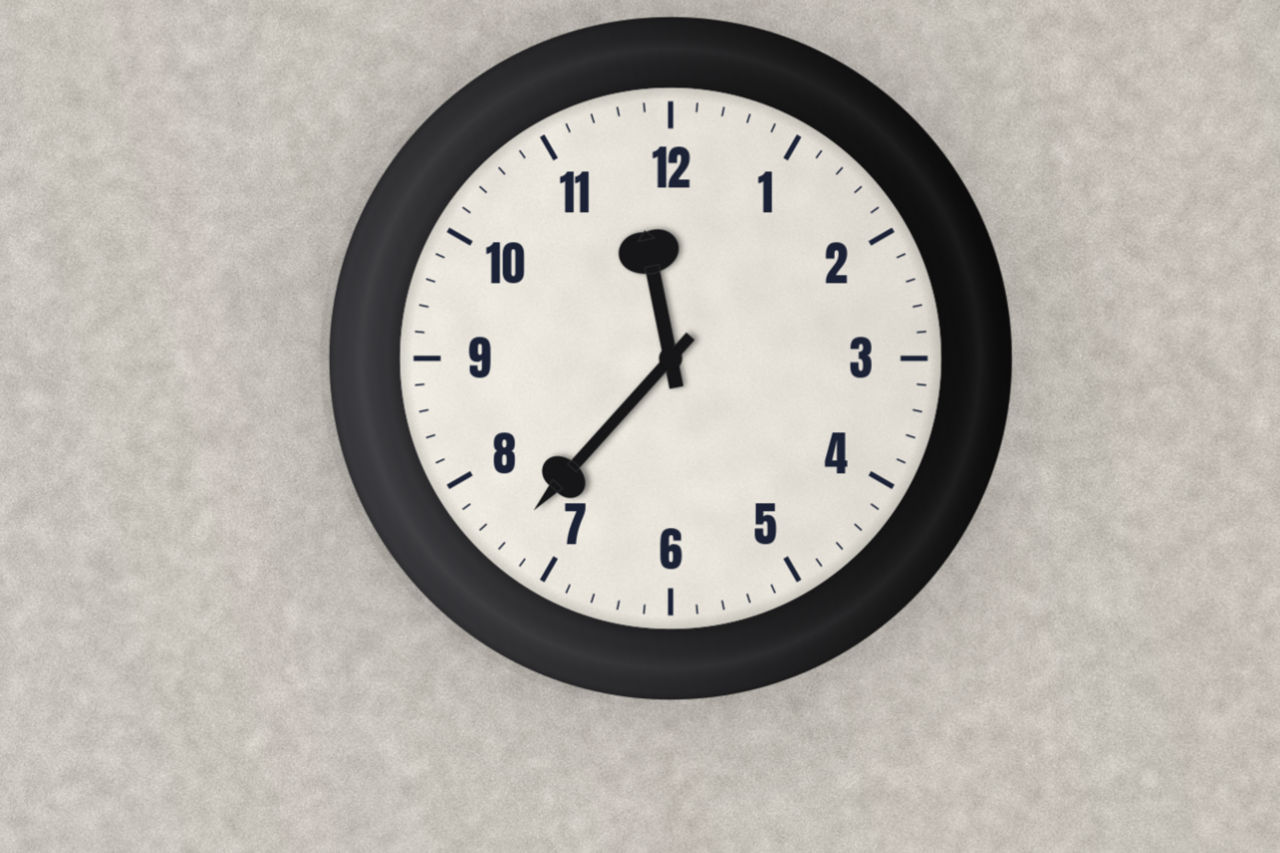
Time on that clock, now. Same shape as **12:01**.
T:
**11:37**
